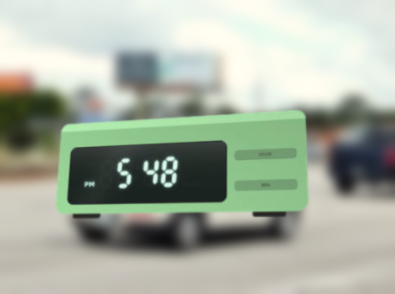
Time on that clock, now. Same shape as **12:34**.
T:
**5:48**
